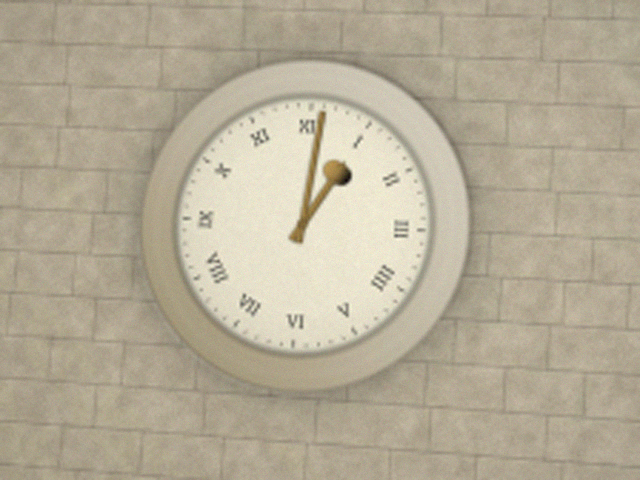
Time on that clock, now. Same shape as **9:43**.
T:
**1:01**
